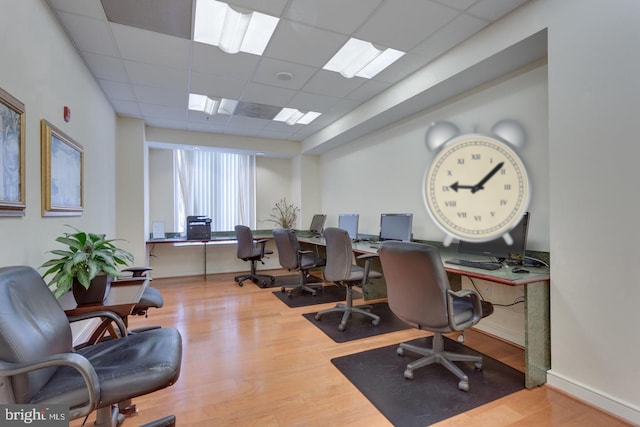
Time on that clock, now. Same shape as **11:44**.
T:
**9:08**
